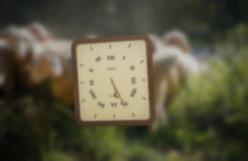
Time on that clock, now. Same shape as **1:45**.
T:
**5:26**
